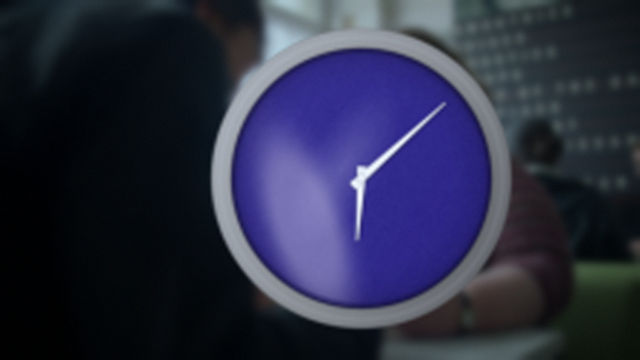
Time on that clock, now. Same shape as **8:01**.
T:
**6:08**
